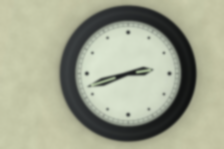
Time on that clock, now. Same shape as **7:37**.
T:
**2:42**
